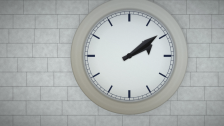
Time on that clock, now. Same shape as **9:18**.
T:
**2:09**
